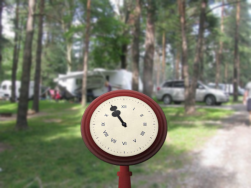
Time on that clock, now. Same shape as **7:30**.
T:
**10:55**
